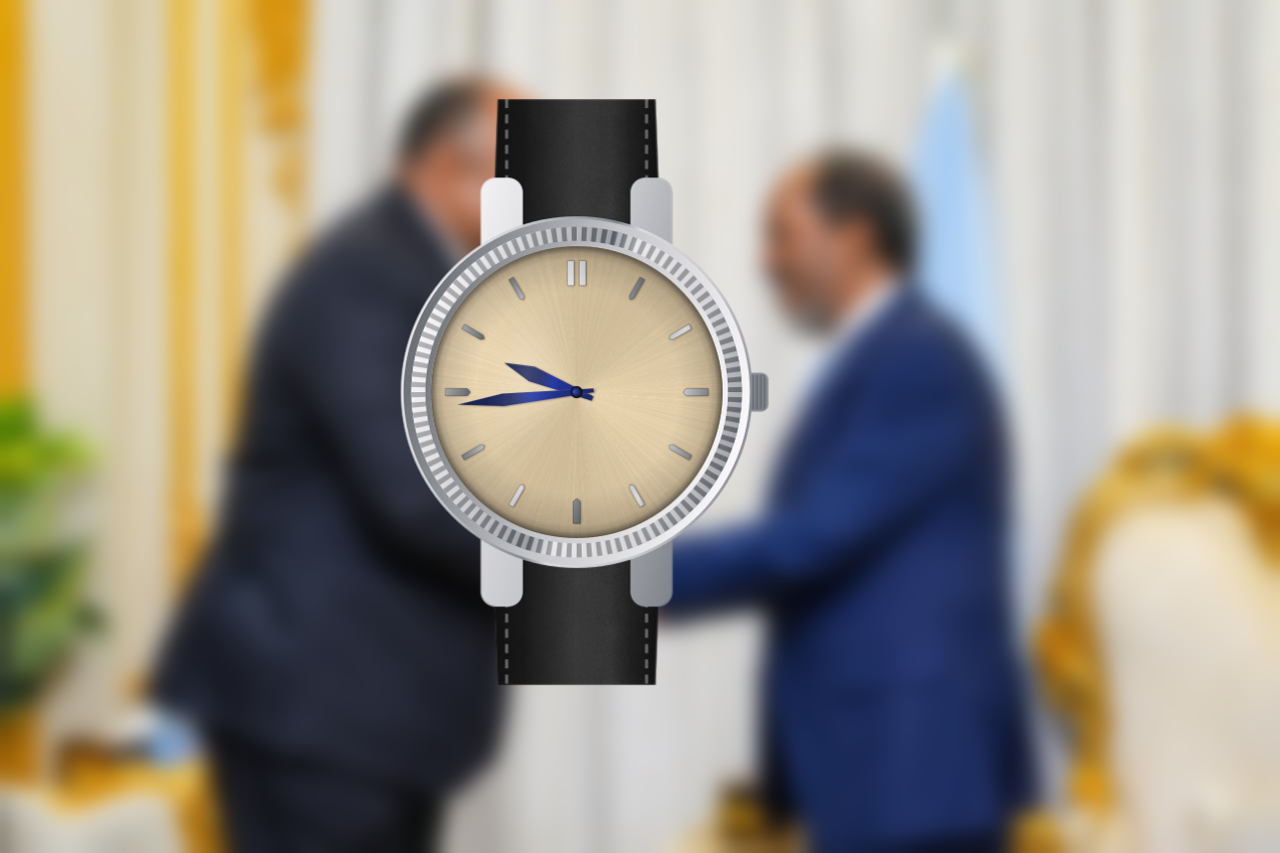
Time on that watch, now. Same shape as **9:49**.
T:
**9:44**
